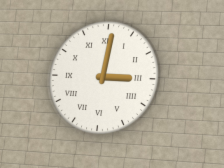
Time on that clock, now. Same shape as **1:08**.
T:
**3:01**
